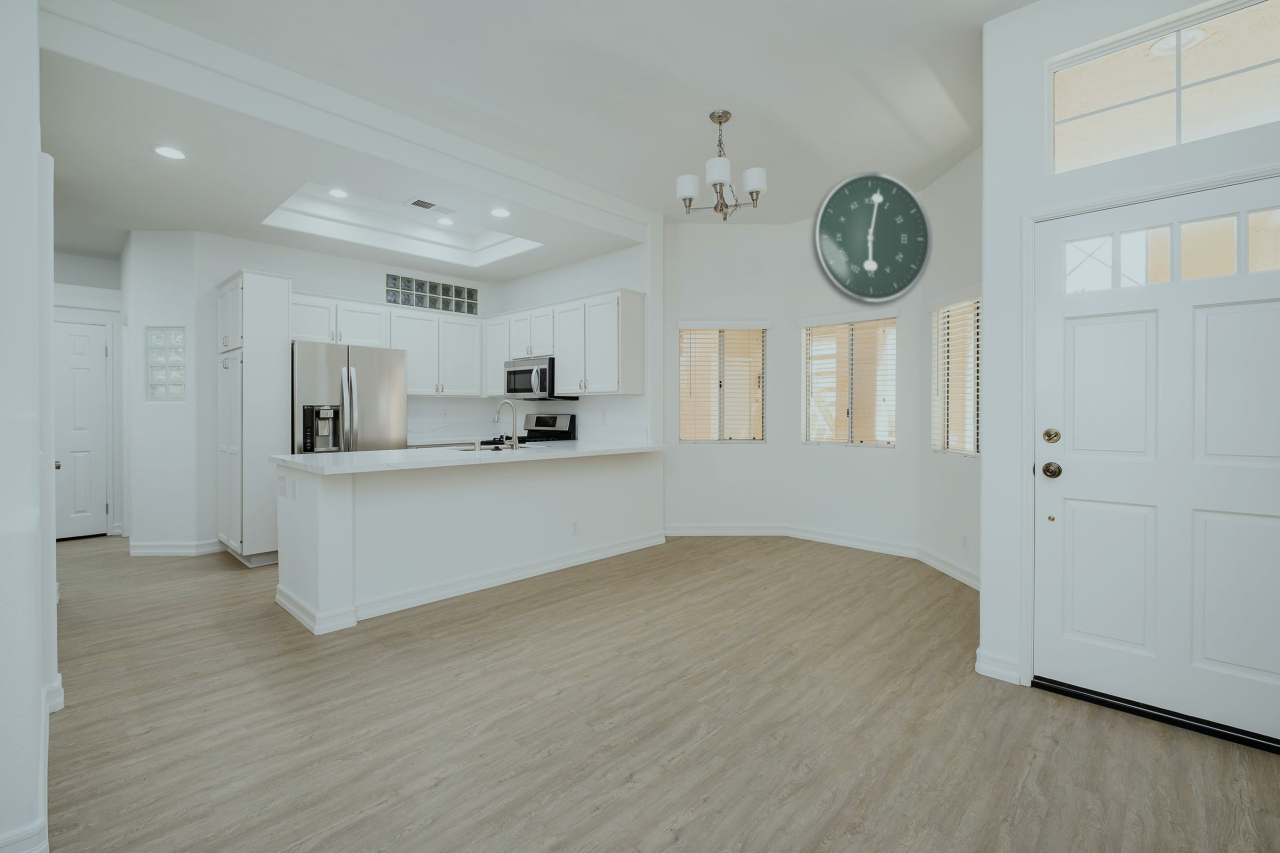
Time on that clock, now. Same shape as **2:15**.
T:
**6:02**
